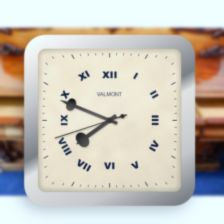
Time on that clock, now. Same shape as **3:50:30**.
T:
**7:48:42**
